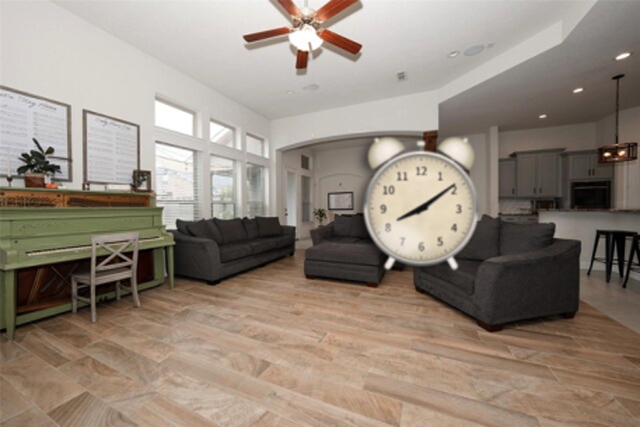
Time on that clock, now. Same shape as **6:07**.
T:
**8:09**
